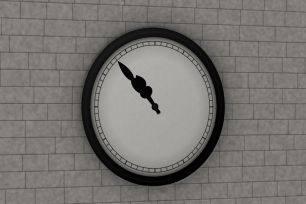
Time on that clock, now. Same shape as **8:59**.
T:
**10:53**
